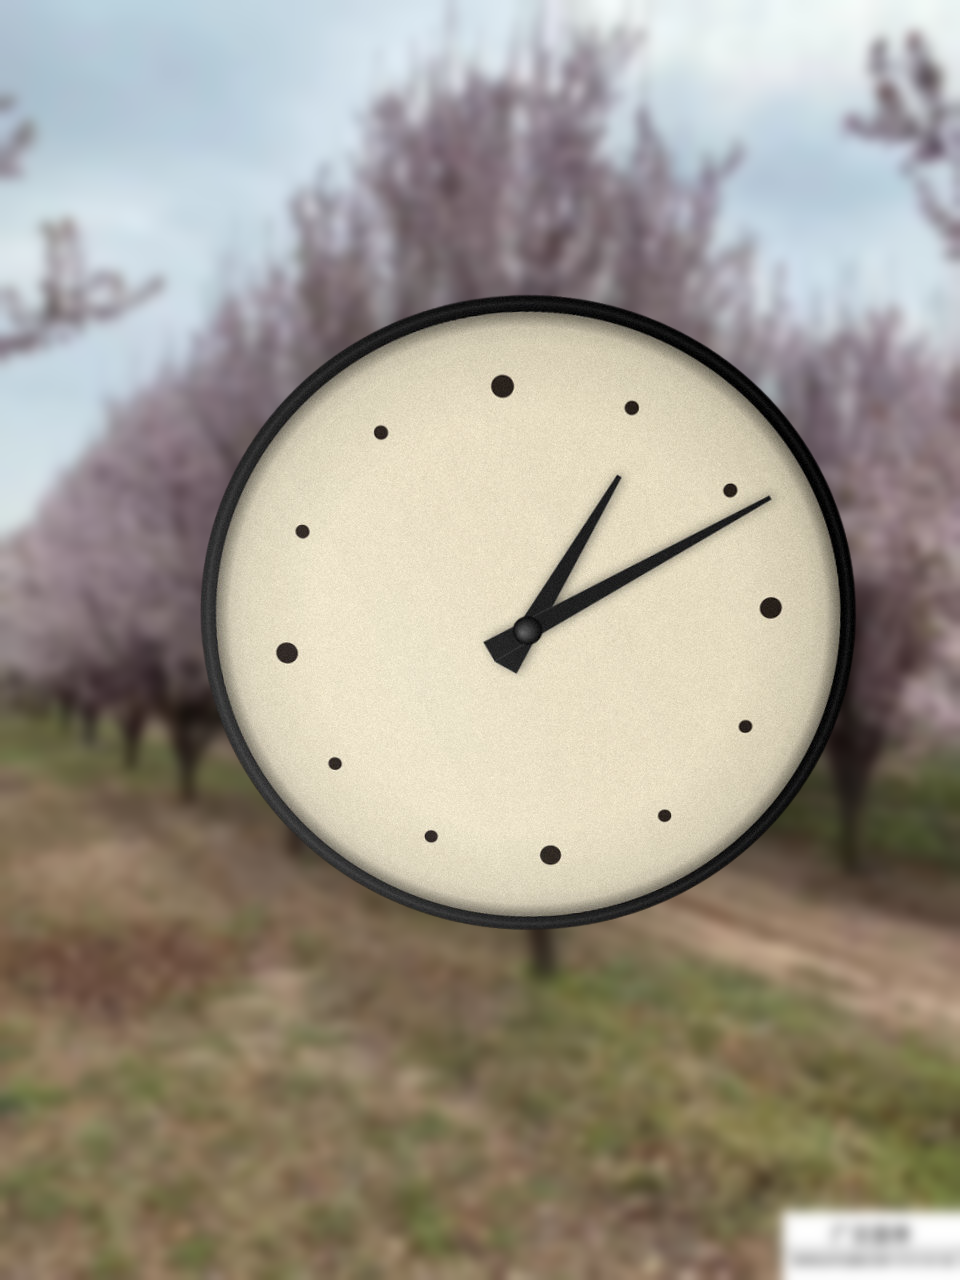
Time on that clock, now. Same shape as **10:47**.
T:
**1:11**
